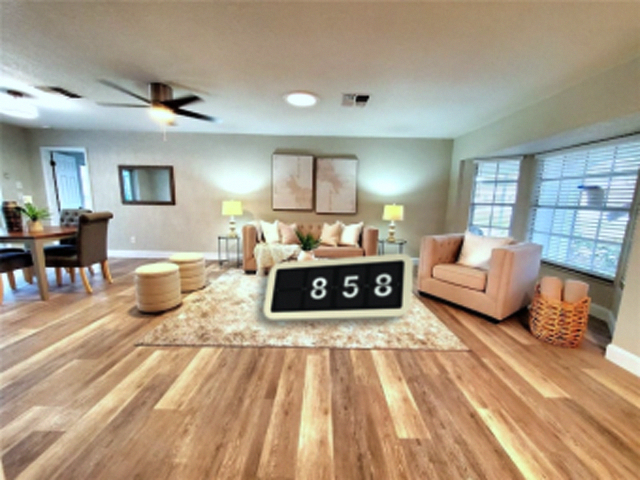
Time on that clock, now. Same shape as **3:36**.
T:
**8:58**
